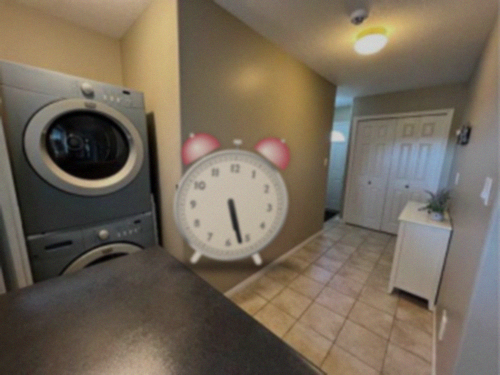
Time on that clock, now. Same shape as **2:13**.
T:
**5:27**
